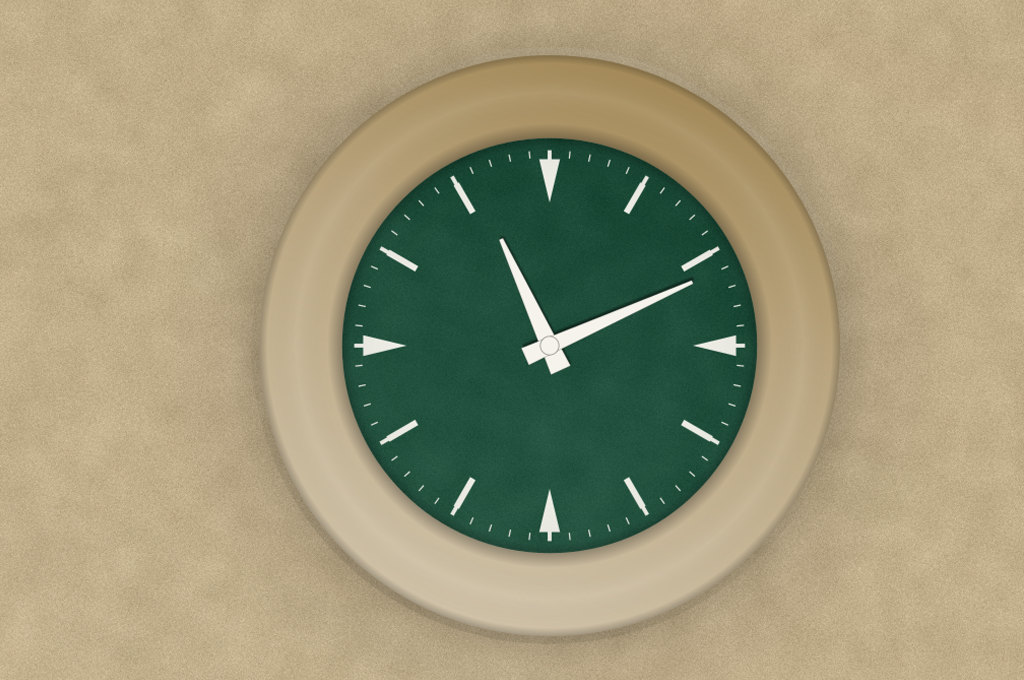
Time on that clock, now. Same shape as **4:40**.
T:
**11:11**
